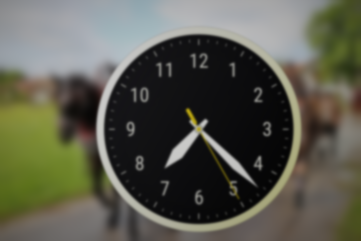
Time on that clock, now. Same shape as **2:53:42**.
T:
**7:22:25**
